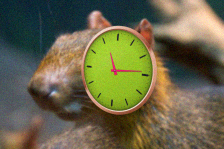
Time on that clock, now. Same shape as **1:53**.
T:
**11:14**
